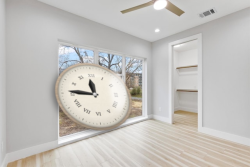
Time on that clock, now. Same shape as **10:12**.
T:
**11:46**
